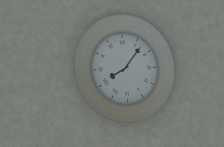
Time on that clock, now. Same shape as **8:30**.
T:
**8:07**
